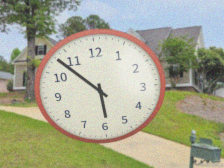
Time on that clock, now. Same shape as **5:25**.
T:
**5:53**
